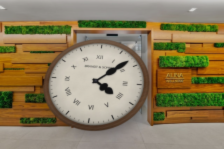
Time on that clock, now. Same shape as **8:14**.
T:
**4:08**
